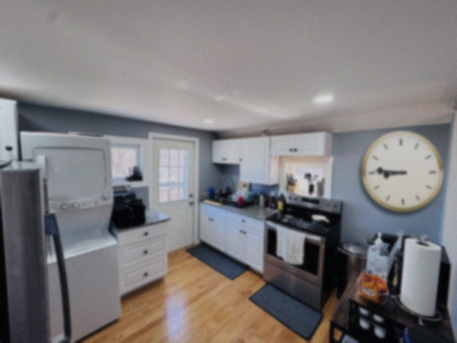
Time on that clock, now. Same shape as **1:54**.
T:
**8:46**
